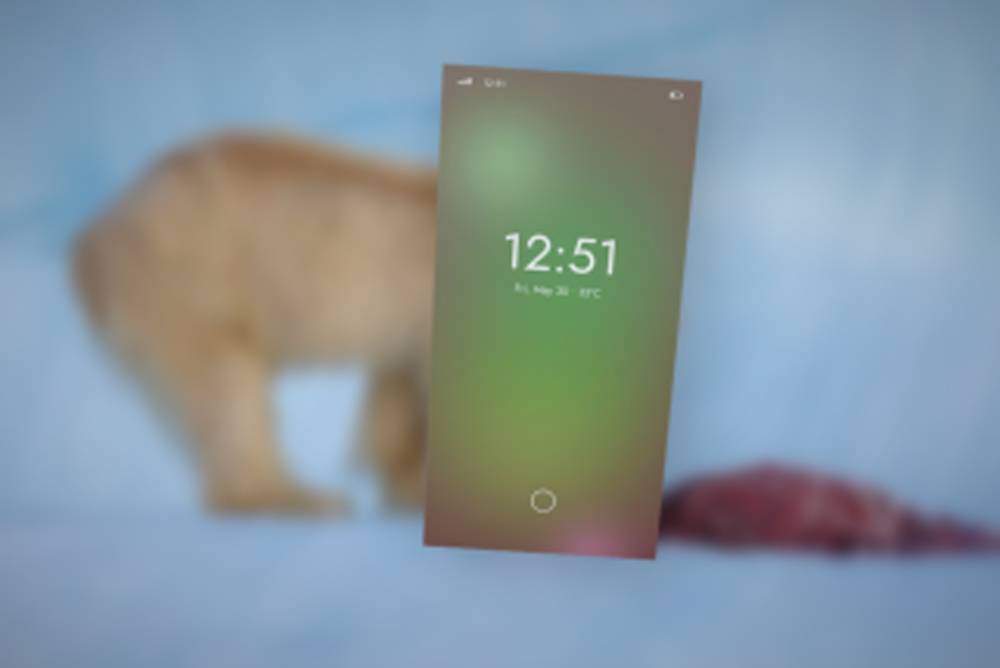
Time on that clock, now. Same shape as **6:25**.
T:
**12:51**
